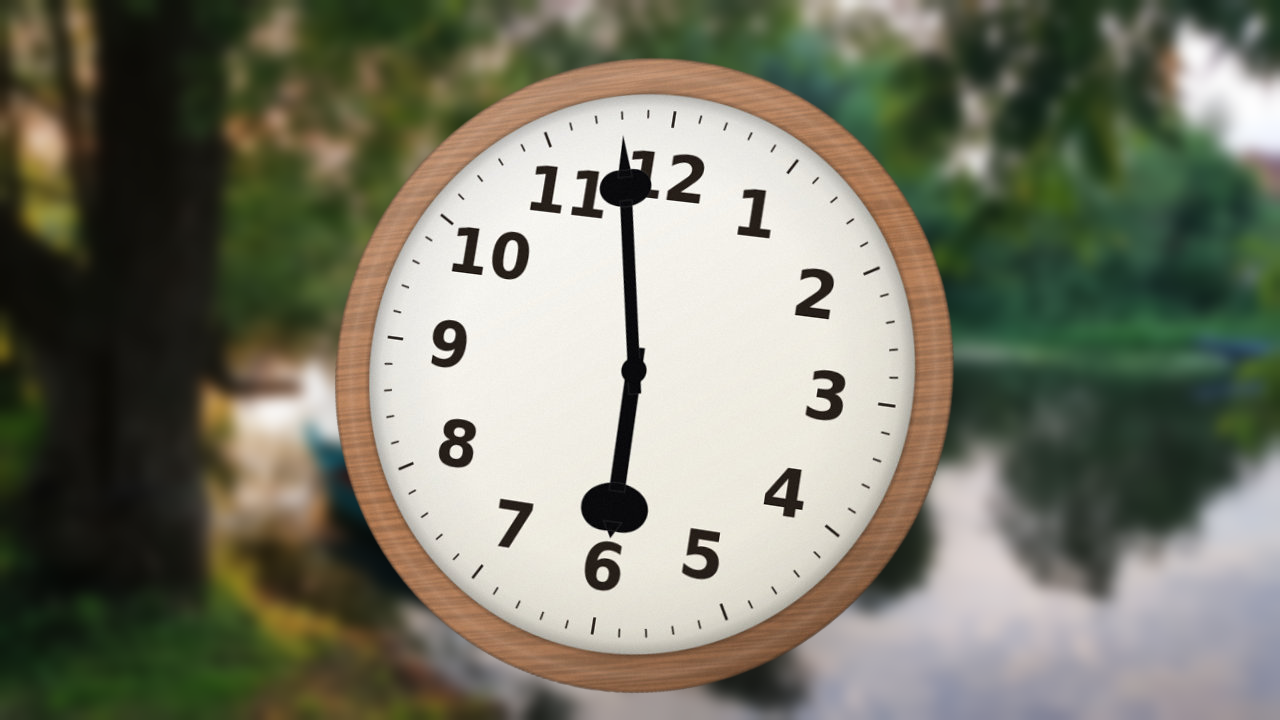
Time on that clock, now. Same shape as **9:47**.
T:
**5:58**
